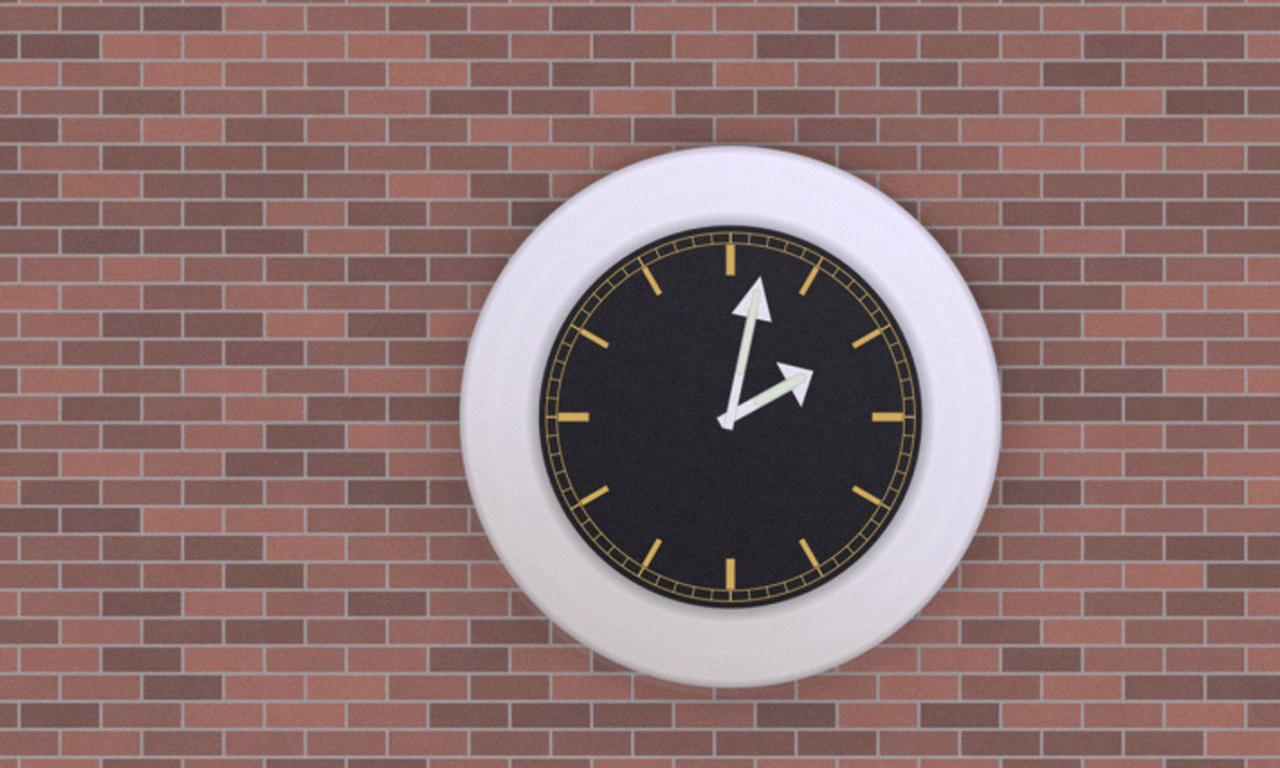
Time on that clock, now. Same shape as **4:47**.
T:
**2:02**
